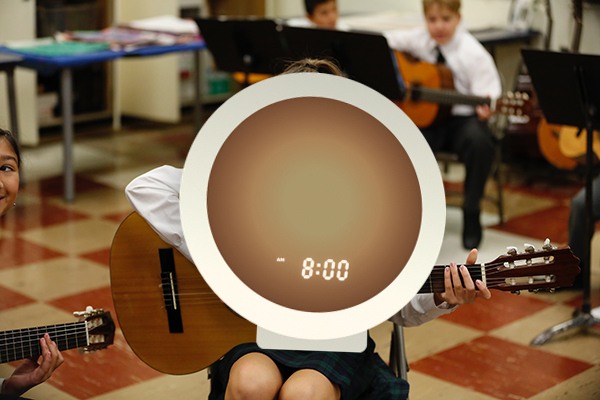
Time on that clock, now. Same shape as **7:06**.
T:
**8:00**
